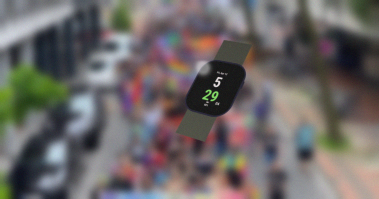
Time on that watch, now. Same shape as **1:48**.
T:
**5:29**
